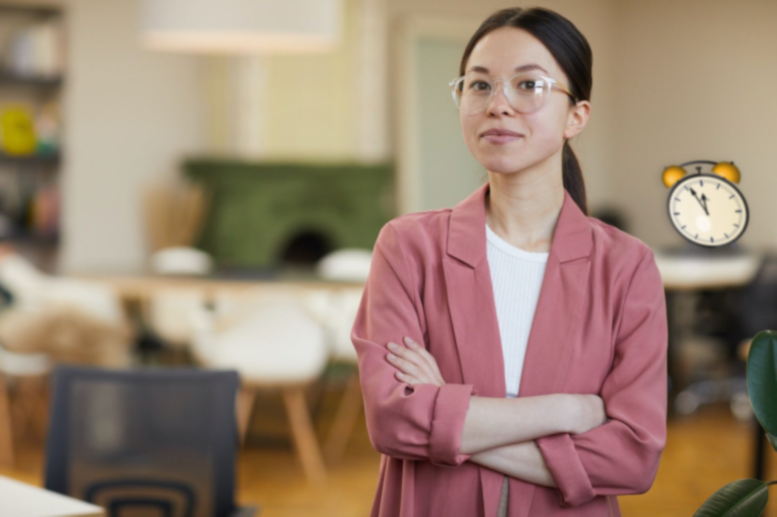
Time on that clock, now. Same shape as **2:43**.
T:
**11:56**
